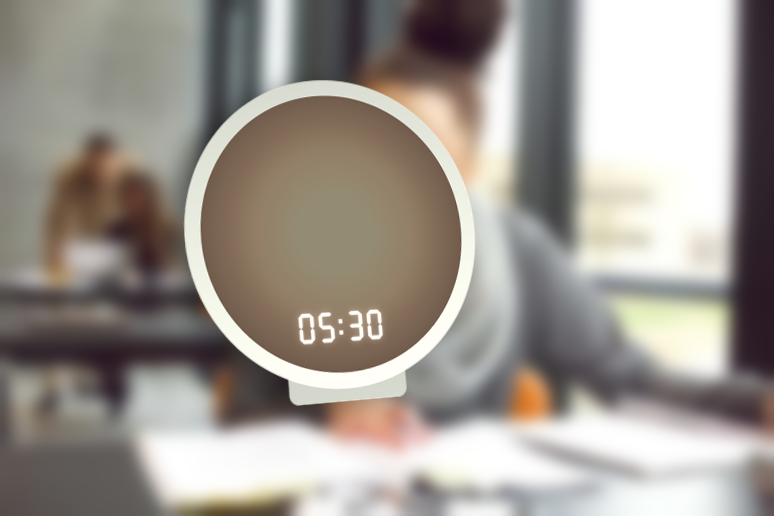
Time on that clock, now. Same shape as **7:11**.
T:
**5:30**
